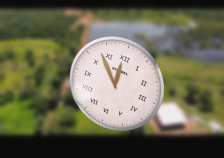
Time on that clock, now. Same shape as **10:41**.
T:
**11:53**
